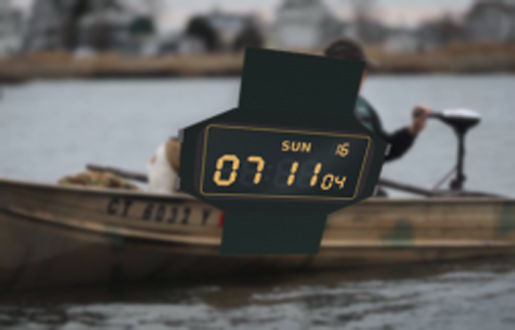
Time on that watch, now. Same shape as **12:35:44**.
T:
**7:11:04**
